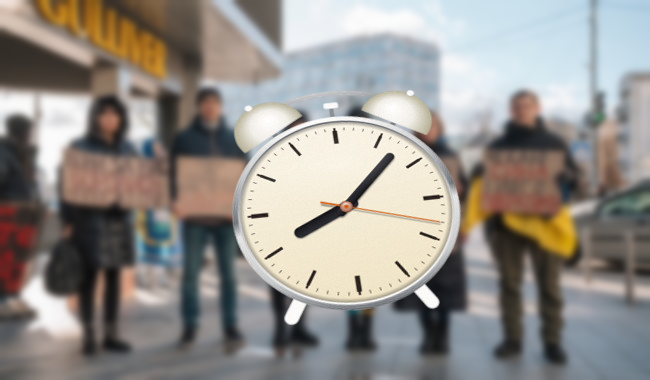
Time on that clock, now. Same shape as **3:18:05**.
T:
**8:07:18**
